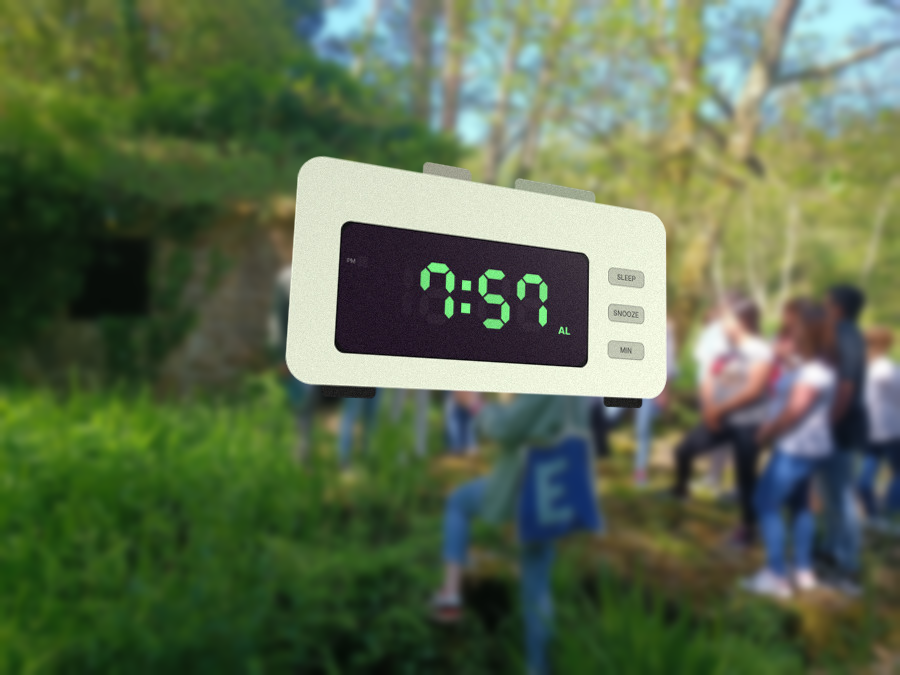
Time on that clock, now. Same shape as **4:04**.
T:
**7:57**
